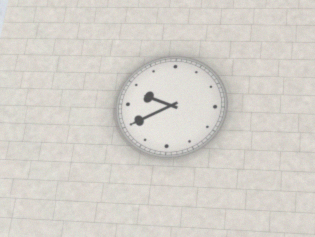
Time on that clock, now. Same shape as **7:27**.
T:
**9:40**
